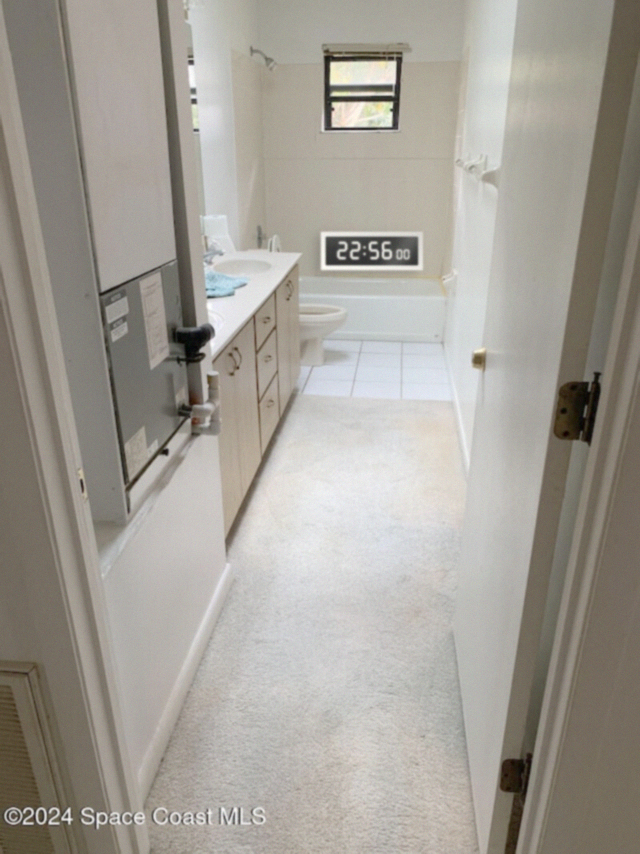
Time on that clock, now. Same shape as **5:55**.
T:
**22:56**
